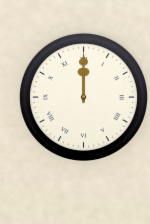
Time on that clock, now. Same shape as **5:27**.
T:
**12:00**
